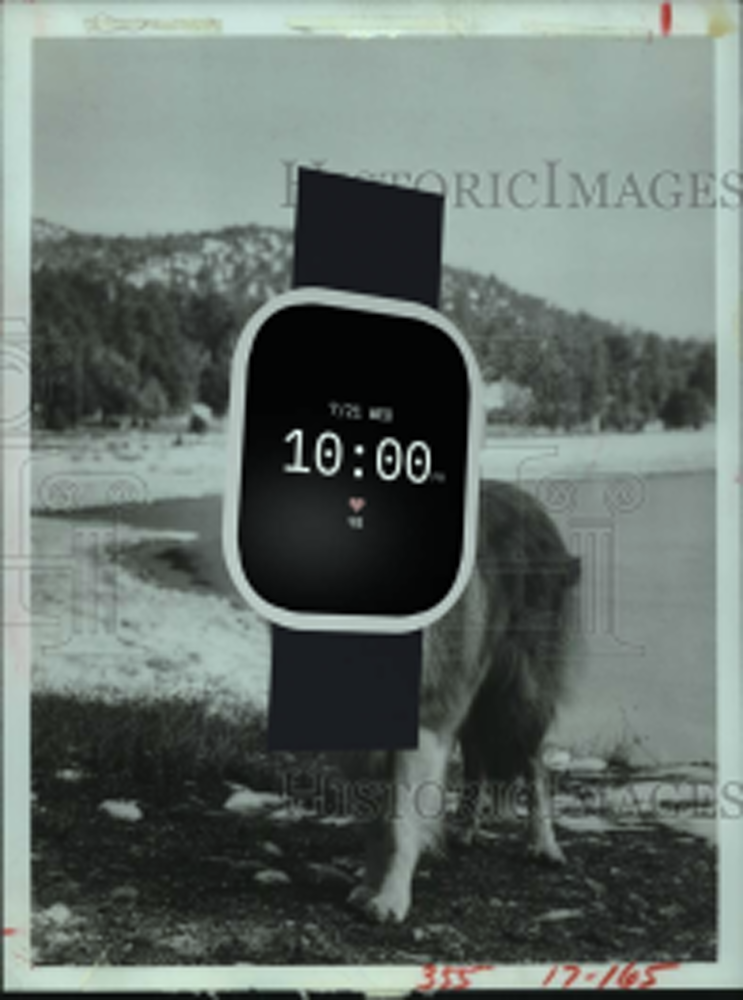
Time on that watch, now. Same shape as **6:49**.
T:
**10:00**
